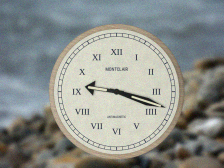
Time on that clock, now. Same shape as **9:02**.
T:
**9:18**
